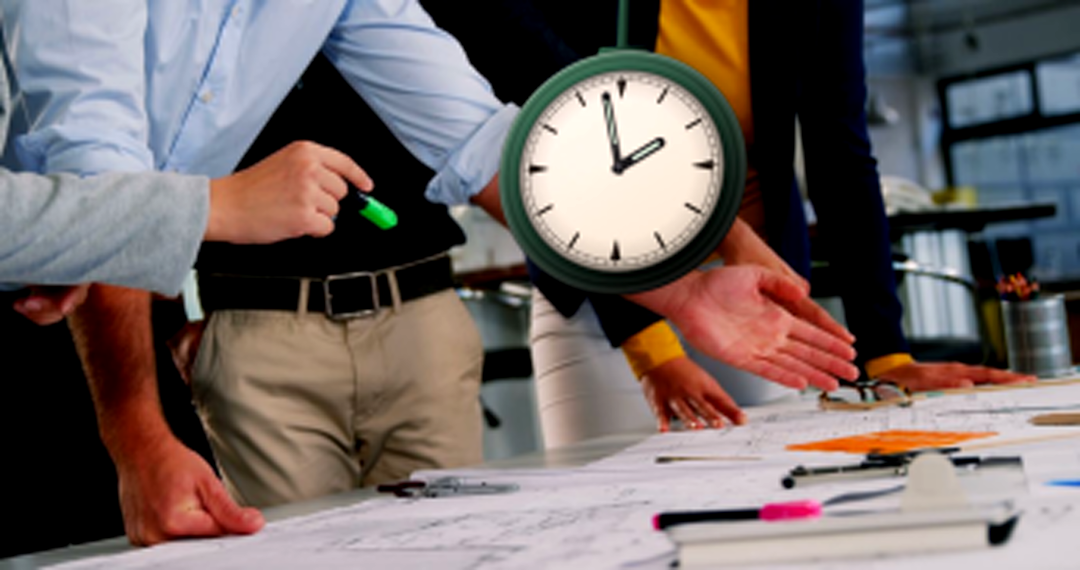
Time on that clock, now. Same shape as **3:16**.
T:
**1:58**
